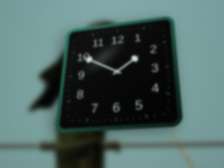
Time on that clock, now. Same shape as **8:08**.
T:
**1:50**
